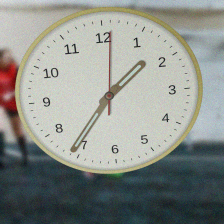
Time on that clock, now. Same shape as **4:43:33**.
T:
**1:36:01**
